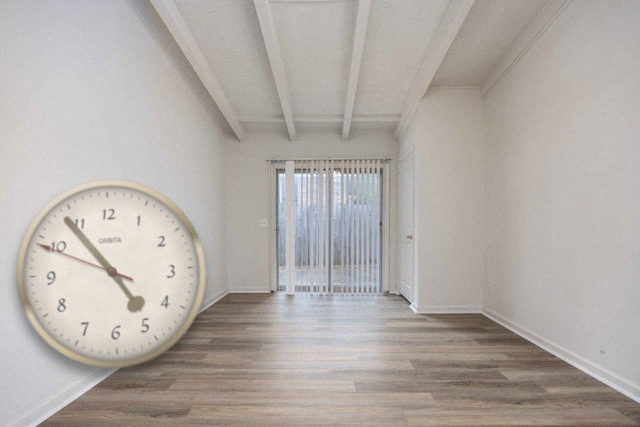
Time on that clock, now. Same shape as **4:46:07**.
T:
**4:53:49**
